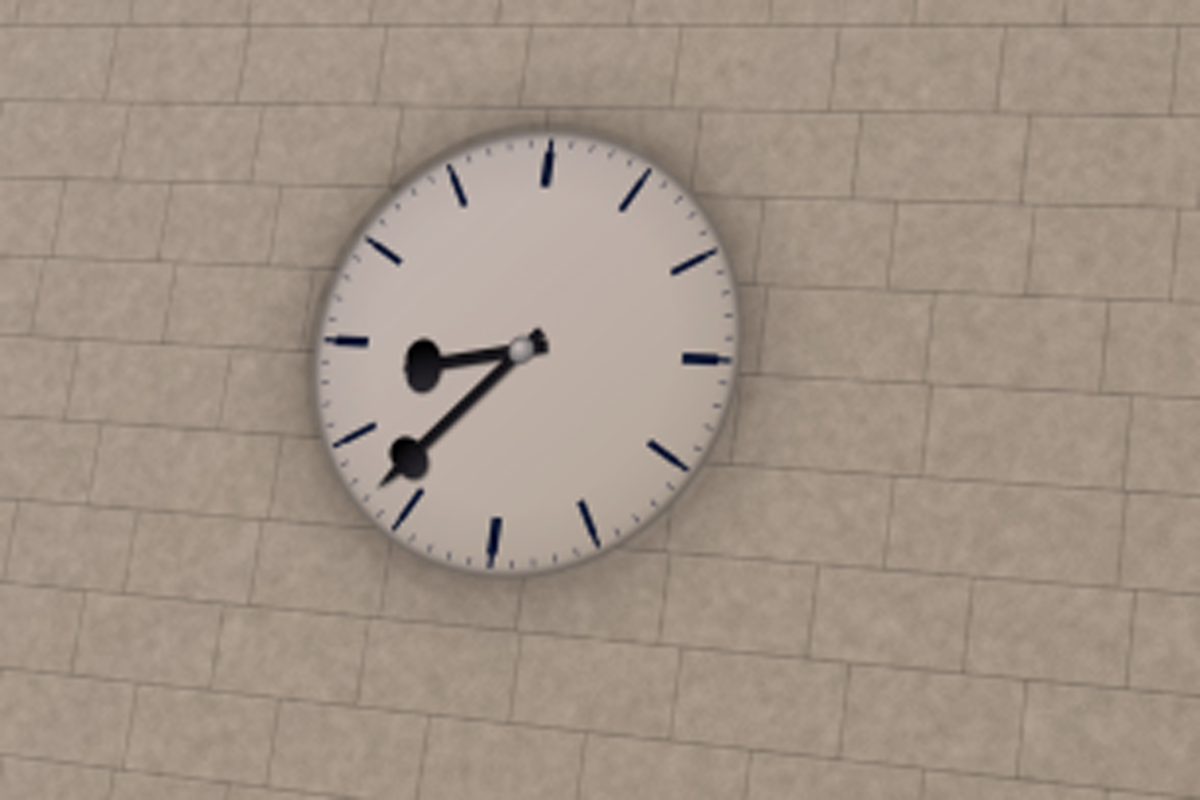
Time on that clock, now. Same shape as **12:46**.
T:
**8:37**
